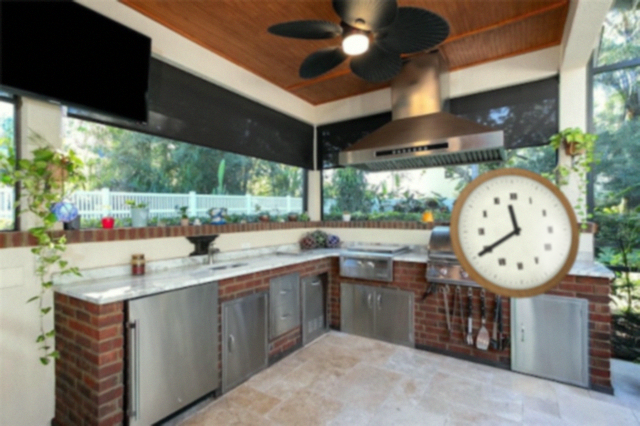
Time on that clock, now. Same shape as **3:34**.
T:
**11:40**
